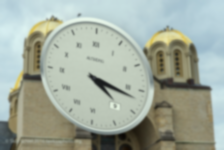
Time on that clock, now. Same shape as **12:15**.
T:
**4:17**
